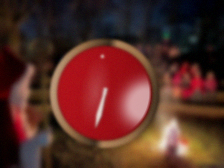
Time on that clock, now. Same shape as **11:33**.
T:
**6:33**
